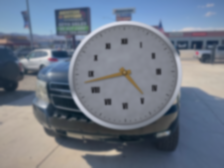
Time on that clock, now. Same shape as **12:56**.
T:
**4:43**
